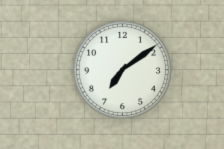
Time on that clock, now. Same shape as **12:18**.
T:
**7:09**
